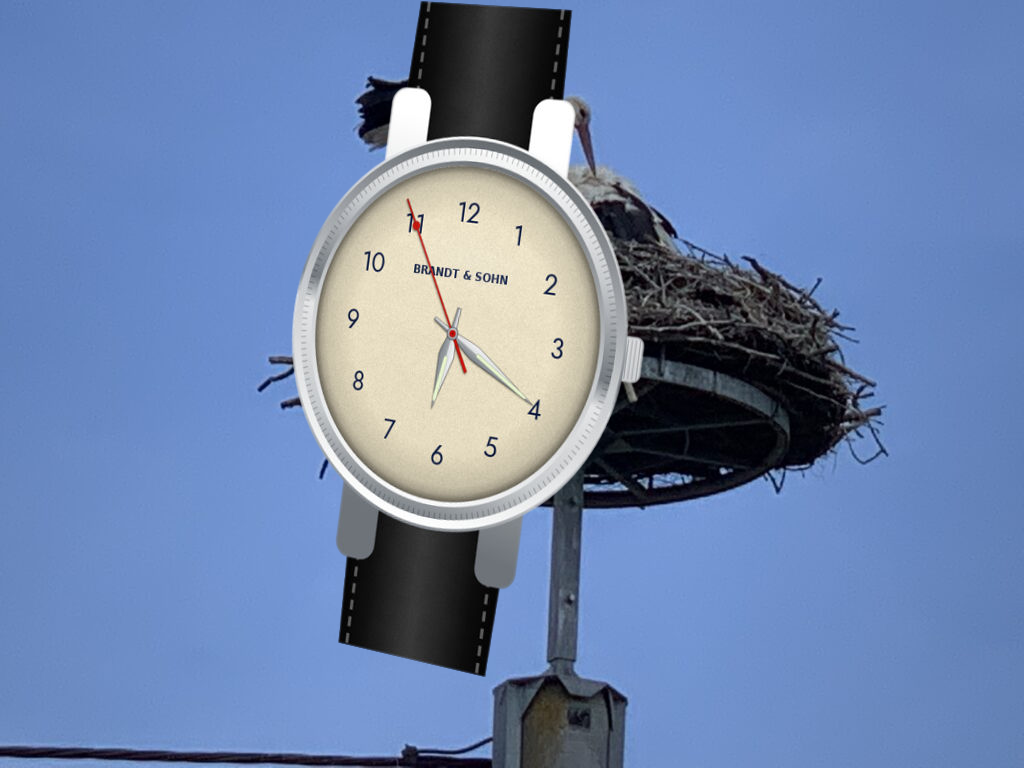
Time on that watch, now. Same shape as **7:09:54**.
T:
**6:19:55**
